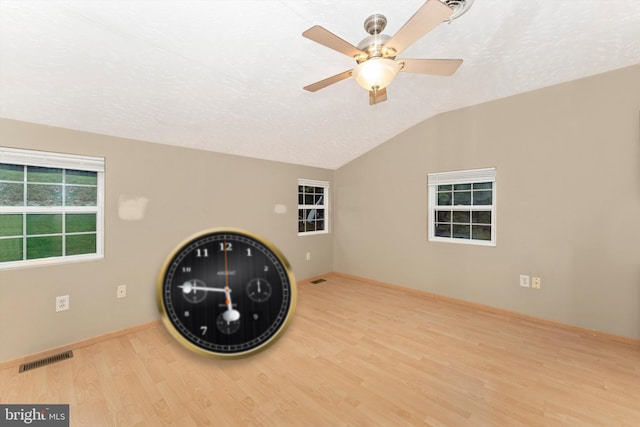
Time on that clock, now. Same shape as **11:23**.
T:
**5:46**
